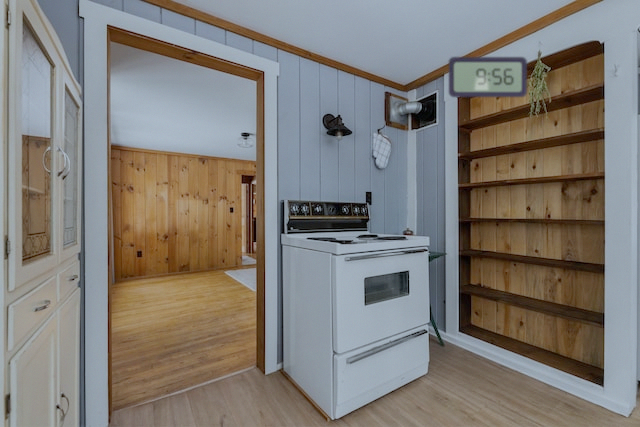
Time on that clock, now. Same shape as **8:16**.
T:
**9:56**
